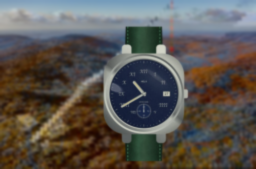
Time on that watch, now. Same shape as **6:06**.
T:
**10:40**
